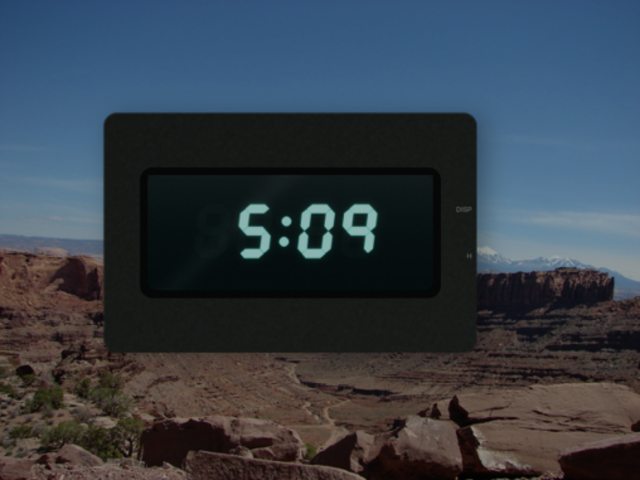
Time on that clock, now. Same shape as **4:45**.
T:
**5:09**
